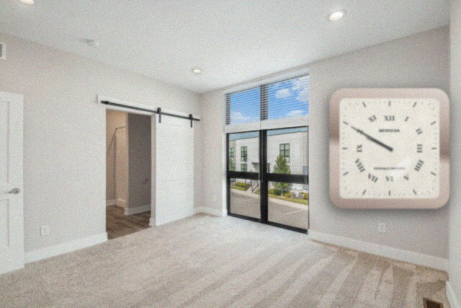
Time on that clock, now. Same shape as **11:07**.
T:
**9:50**
